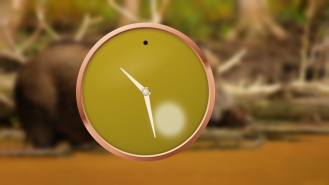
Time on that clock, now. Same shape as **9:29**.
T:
**10:28**
